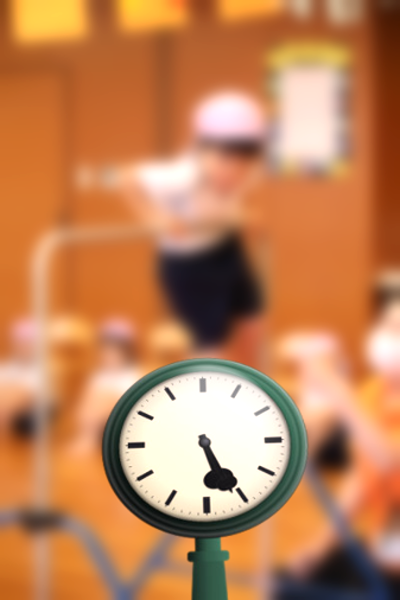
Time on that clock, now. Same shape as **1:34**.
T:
**5:26**
